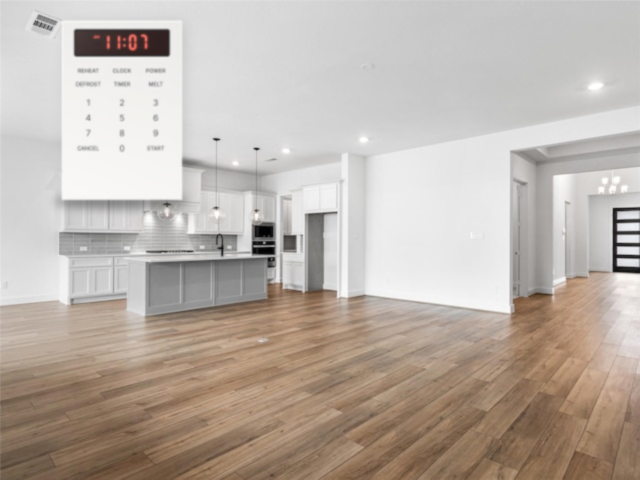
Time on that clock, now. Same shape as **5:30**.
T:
**11:07**
